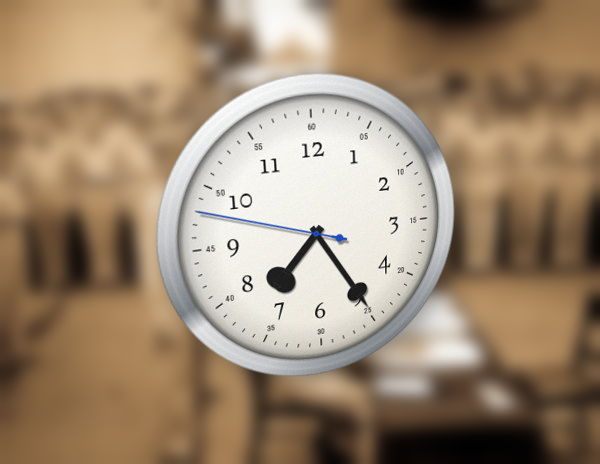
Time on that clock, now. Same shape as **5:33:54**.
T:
**7:24:48**
